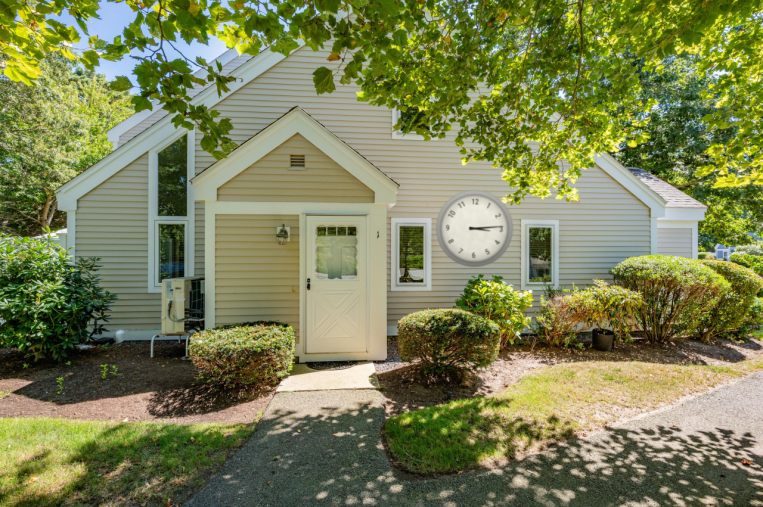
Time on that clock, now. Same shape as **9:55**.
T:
**3:14**
